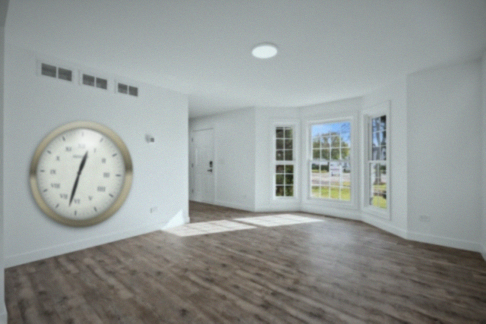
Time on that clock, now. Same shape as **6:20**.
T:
**12:32**
